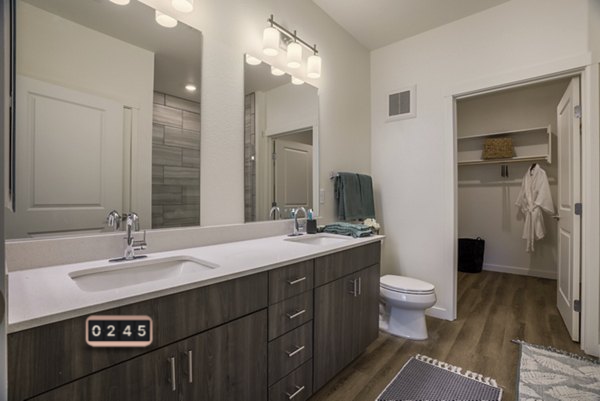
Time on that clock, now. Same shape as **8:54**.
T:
**2:45**
